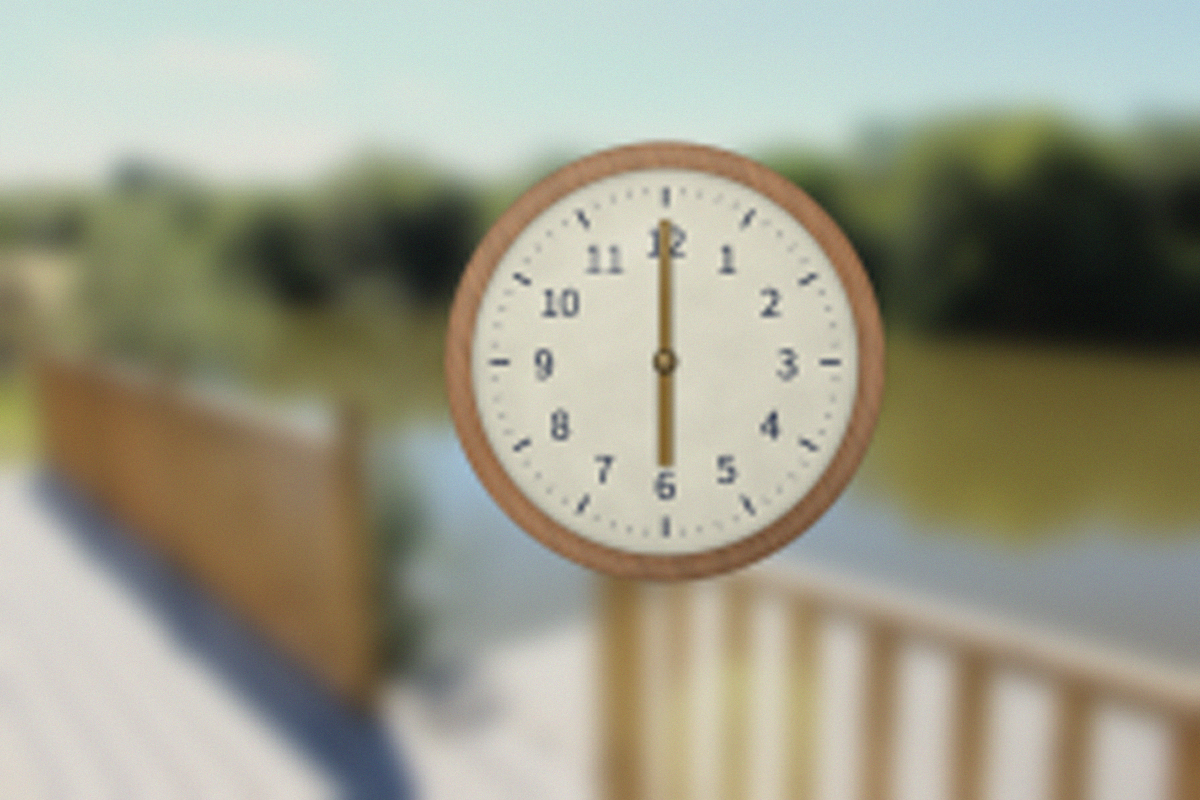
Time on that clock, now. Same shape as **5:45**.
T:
**6:00**
